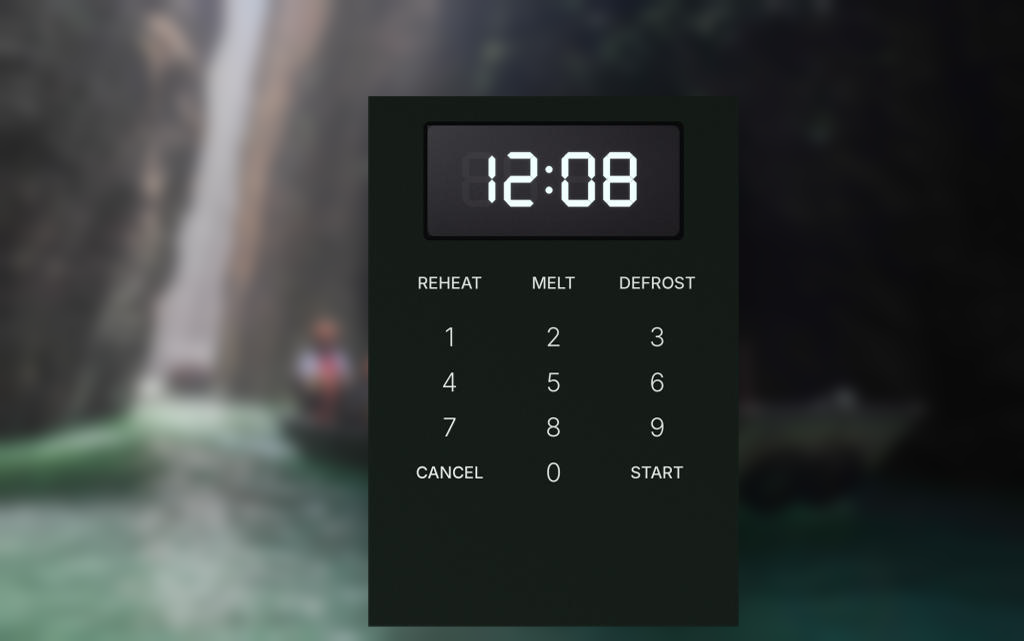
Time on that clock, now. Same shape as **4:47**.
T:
**12:08**
